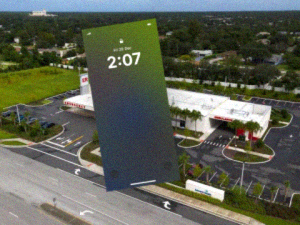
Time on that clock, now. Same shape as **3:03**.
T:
**2:07**
